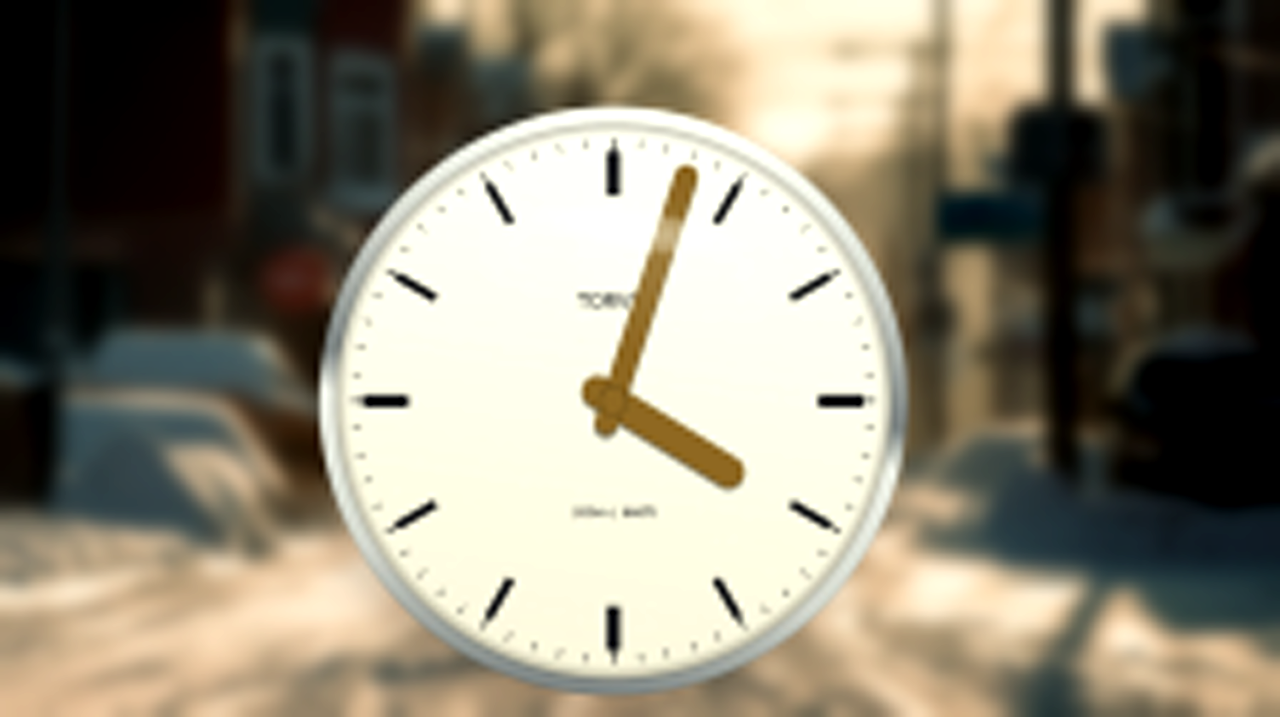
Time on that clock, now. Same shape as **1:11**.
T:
**4:03**
